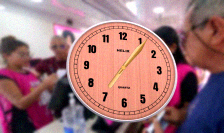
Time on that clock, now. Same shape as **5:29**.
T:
**7:06**
